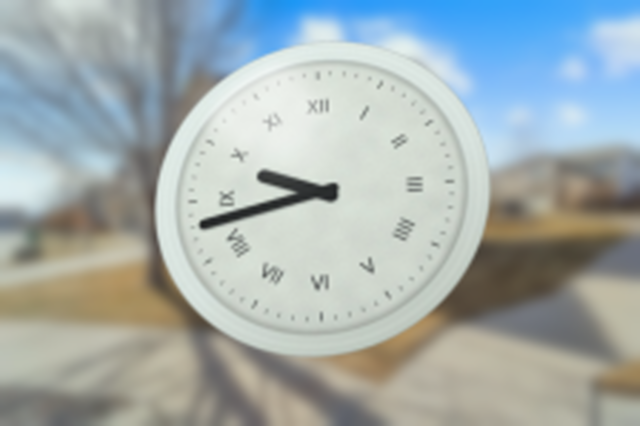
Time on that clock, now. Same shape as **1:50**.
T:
**9:43**
